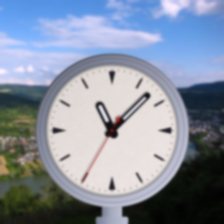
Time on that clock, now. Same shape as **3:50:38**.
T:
**11:07:35**
